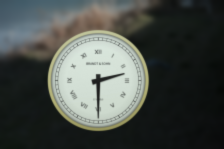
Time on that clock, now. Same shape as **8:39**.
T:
**2:30**
